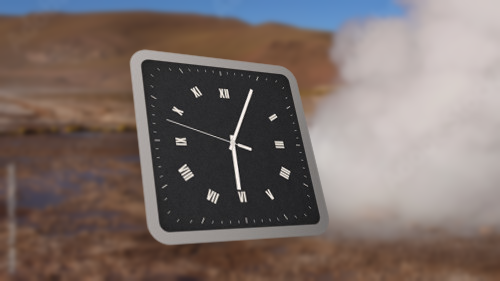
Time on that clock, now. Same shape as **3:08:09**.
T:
**6:04:48**
